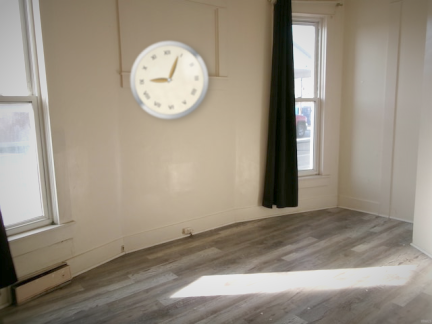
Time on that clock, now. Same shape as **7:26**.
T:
**9:04**
